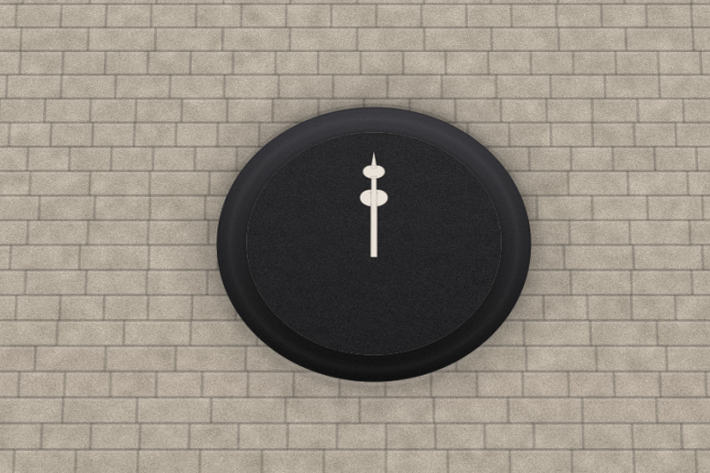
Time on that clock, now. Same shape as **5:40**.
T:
**12:00**
